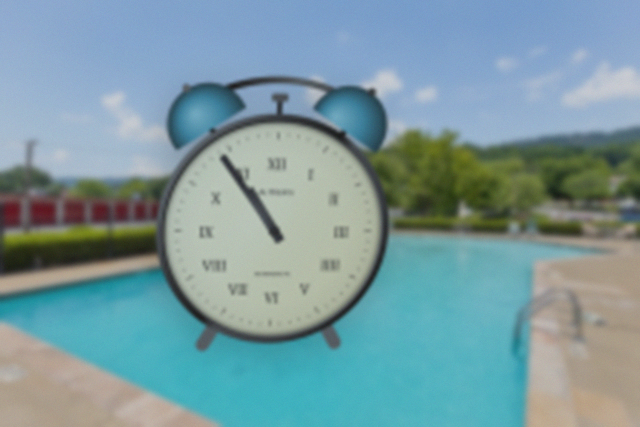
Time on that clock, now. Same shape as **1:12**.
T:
**10:54**
